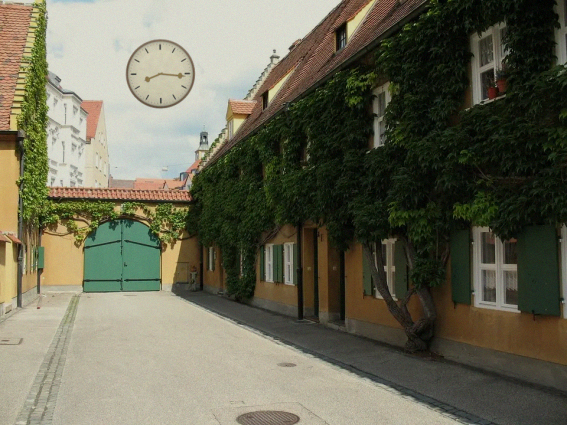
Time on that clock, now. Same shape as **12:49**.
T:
**8:16**
